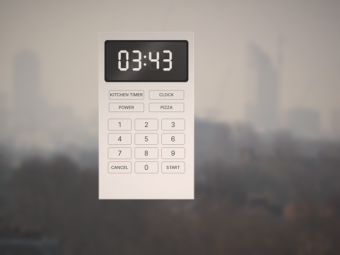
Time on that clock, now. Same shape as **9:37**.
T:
**3:43**
